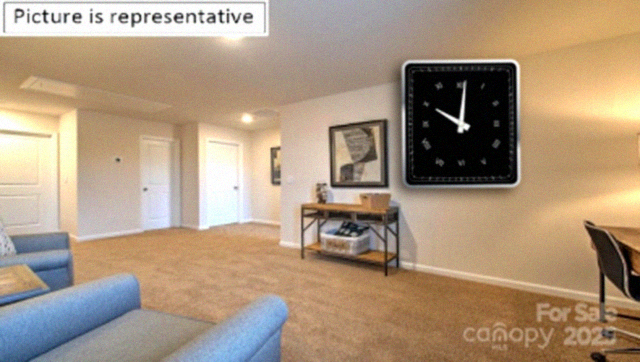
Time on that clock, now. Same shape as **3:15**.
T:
**10:01**
